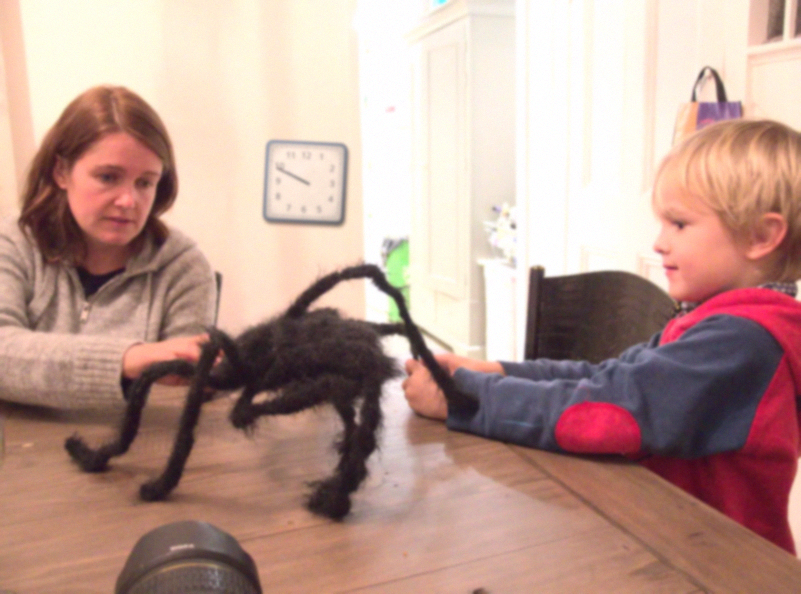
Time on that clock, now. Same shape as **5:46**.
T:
**9:49**
